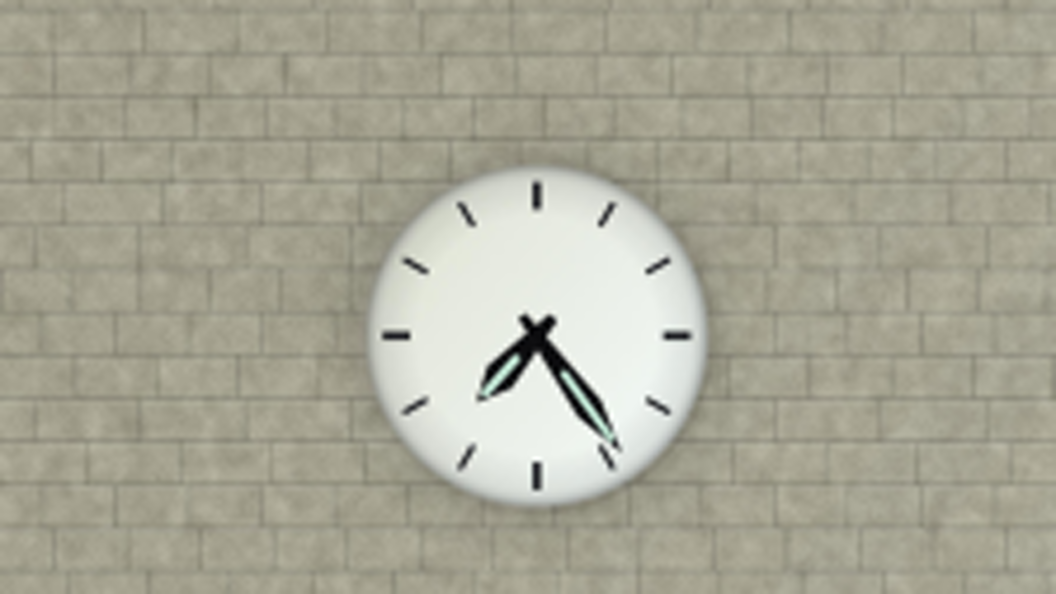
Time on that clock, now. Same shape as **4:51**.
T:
**7:24**
